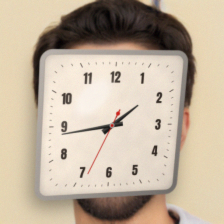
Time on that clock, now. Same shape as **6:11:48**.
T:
**1:43:34**
